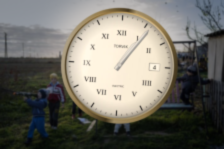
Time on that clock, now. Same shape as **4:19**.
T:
**1:06**
